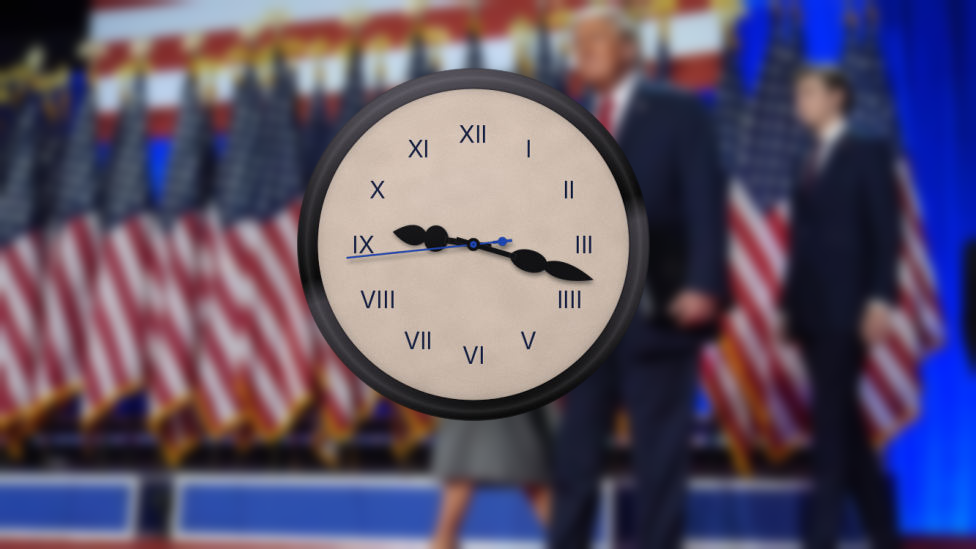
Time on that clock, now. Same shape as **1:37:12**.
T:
**9:17:44**
